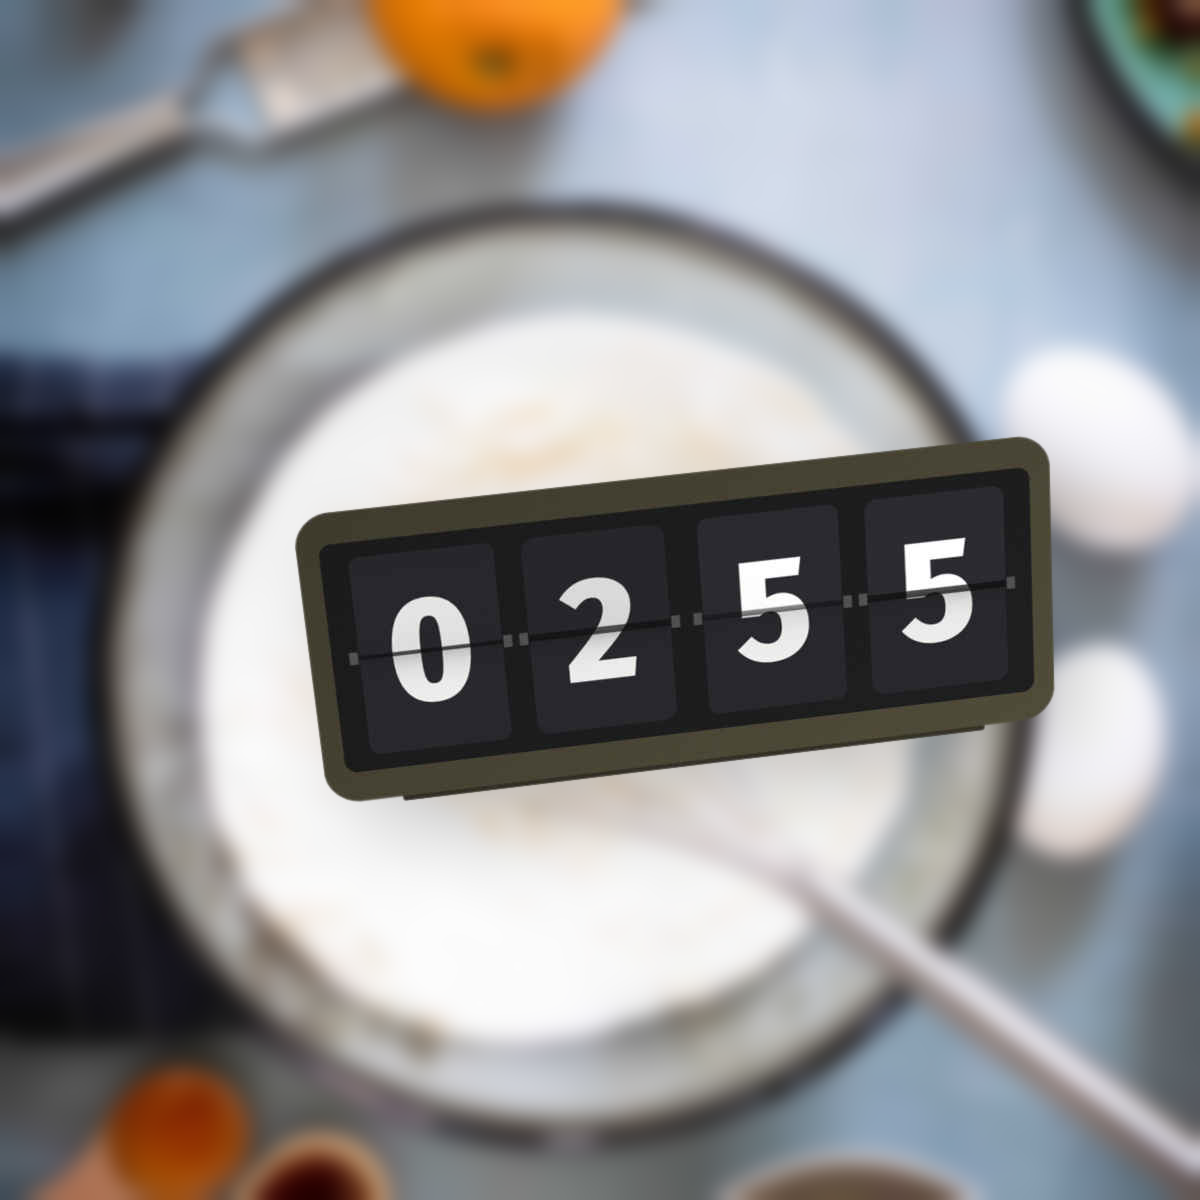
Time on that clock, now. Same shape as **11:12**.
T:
**2:55**
